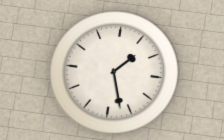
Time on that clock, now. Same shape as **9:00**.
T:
**1:27**
